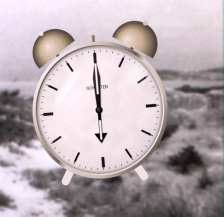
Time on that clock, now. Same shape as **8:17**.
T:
**6:00**
